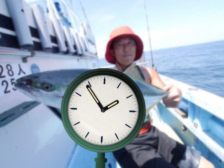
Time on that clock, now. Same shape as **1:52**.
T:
**1:54**
